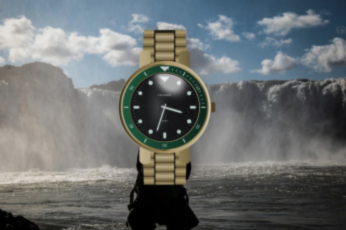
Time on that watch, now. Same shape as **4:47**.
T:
**3:33**
